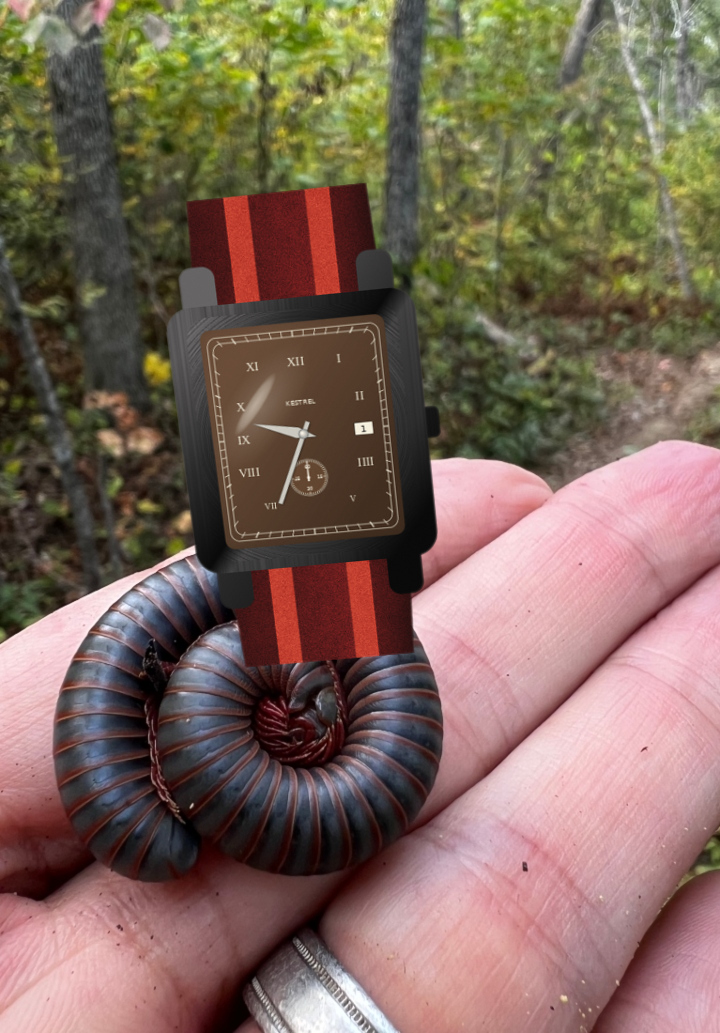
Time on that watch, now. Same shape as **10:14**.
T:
**9:34**
